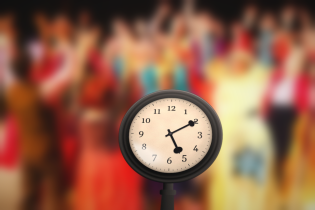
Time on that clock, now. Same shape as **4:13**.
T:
**5:10**
